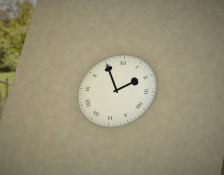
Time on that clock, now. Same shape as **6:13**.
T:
**1:55**
